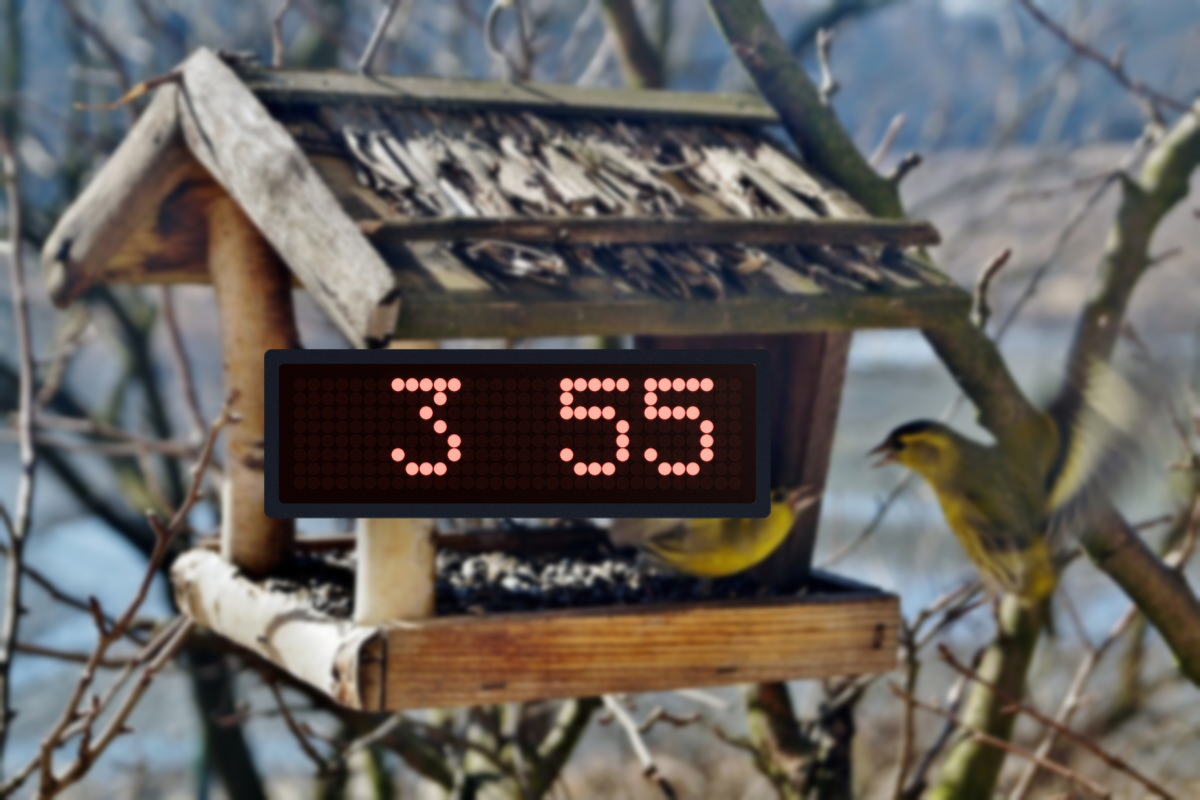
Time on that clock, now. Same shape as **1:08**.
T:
**3:55**
